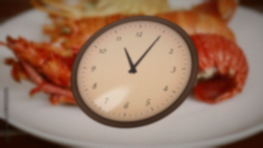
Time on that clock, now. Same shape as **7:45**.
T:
**11:05**
